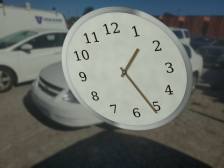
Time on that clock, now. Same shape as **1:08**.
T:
**1:26**
